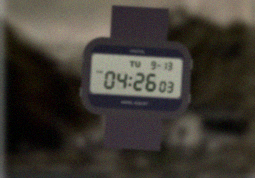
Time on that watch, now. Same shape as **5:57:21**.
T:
**4:26:03**
